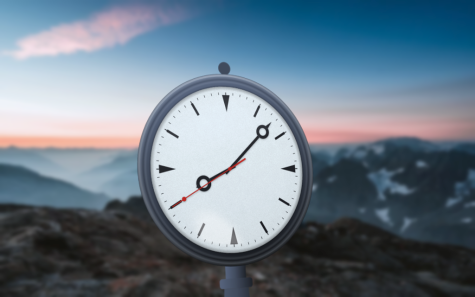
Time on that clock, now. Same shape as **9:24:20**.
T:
**8:07:40**
